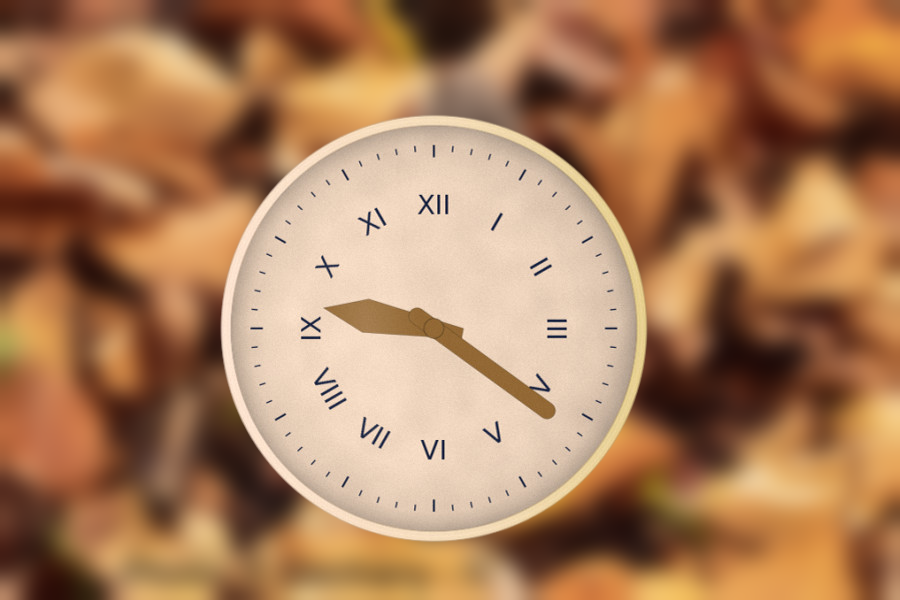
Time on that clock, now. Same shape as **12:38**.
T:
**9:21**
